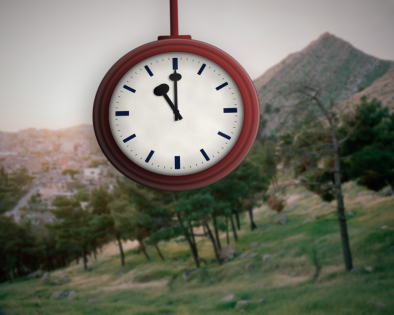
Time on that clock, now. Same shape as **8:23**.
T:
**11:00**
